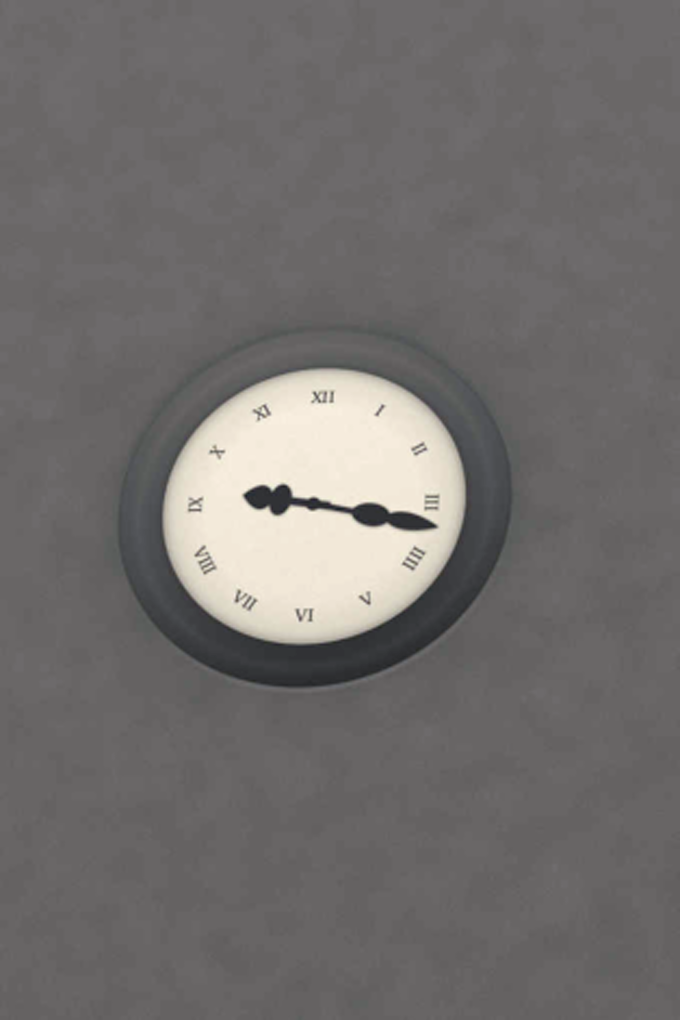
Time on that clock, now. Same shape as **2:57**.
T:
**9:17**
